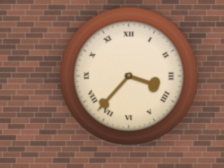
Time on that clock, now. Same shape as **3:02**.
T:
**3:37**
